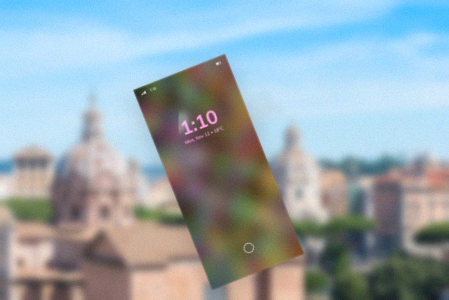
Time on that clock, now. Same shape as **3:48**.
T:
**1:10**
